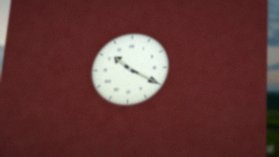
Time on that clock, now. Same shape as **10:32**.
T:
**10:20**
